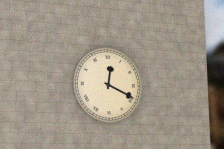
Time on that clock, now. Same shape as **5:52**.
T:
**12:19**
